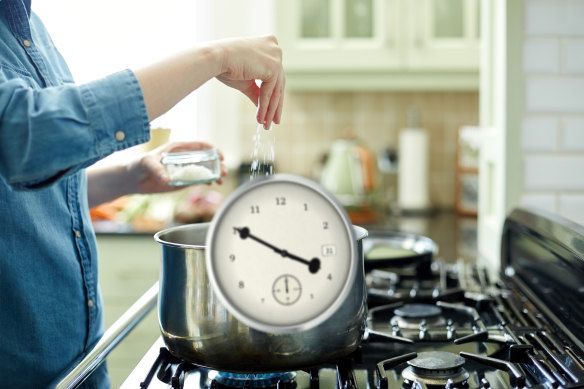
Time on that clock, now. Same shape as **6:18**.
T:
**3:50**
